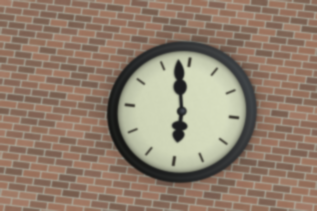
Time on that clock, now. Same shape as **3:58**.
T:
**5:58**
